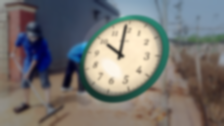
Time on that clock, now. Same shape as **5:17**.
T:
**9:59**
